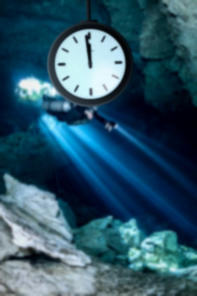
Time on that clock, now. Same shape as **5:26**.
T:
**11:59**
